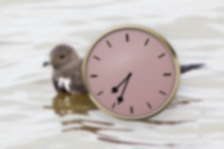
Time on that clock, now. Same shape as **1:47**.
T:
**7:34**
